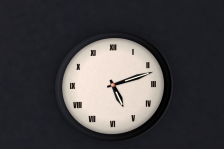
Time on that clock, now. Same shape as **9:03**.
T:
**5:12**
